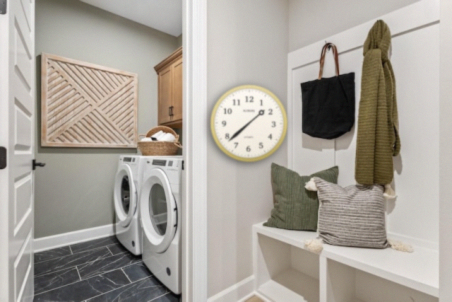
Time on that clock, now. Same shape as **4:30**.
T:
**1:38**
